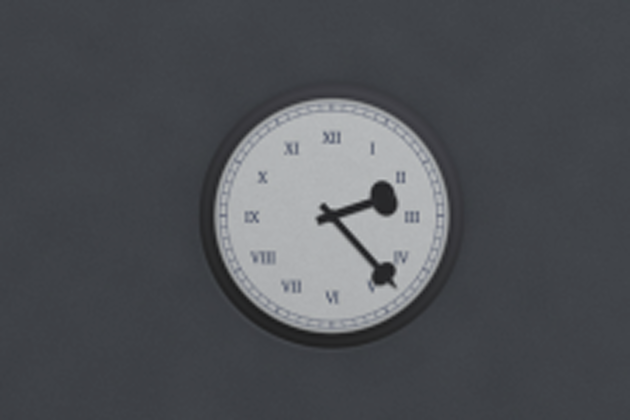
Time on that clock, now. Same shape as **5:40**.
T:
**2:23**
